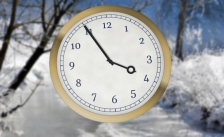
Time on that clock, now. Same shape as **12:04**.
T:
**3:55**
